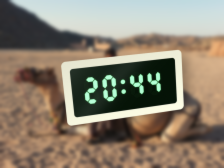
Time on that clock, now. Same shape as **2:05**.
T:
**20:44**
